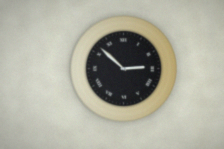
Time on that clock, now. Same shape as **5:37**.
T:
**2:52**
